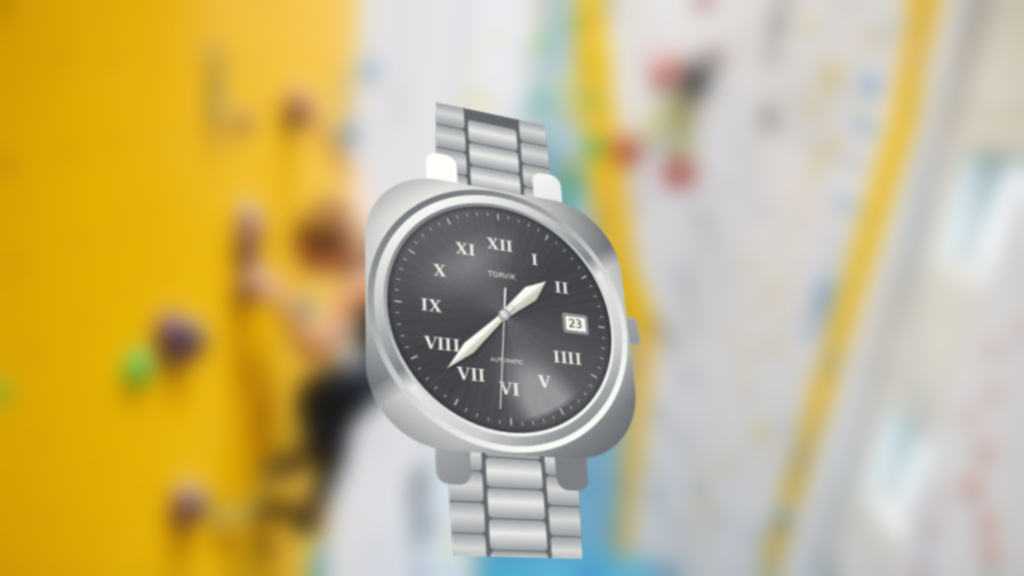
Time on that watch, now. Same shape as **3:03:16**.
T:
**1:37:31**
